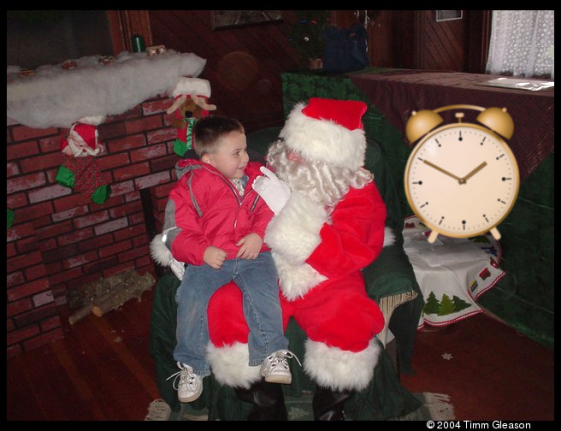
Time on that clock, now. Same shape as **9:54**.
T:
**1:50**
